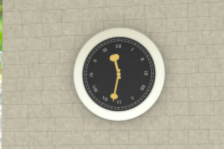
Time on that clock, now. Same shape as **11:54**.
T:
**11:32**
